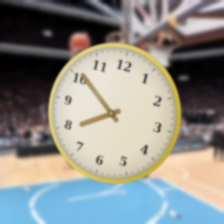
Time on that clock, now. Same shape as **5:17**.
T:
**7:51**
